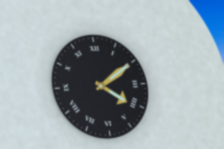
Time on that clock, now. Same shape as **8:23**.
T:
**4:10**
